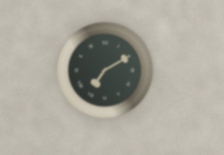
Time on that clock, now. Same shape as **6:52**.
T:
**7:10**
